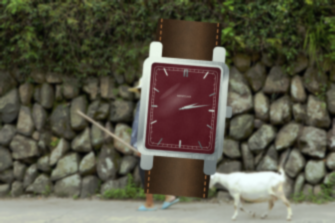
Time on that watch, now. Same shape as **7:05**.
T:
**2:13**
